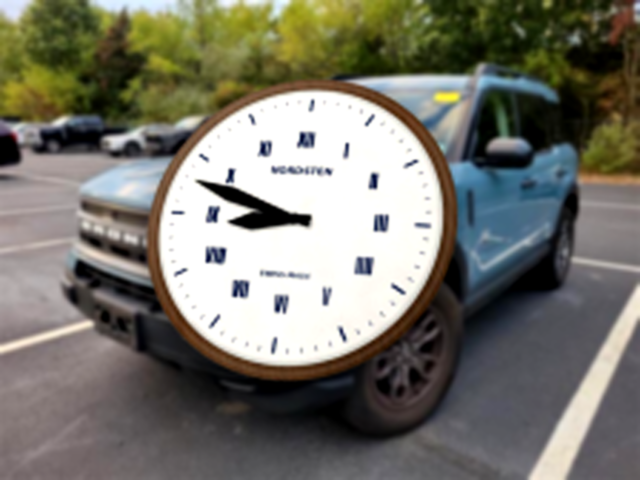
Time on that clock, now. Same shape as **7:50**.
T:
**8:48**
